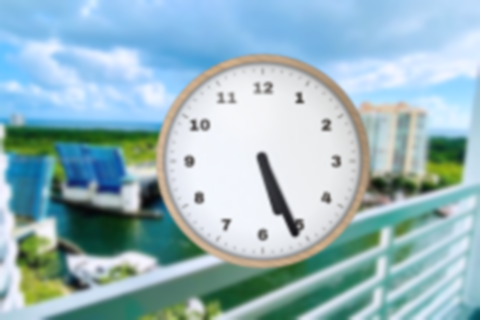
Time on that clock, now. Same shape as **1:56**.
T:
**5:26**
